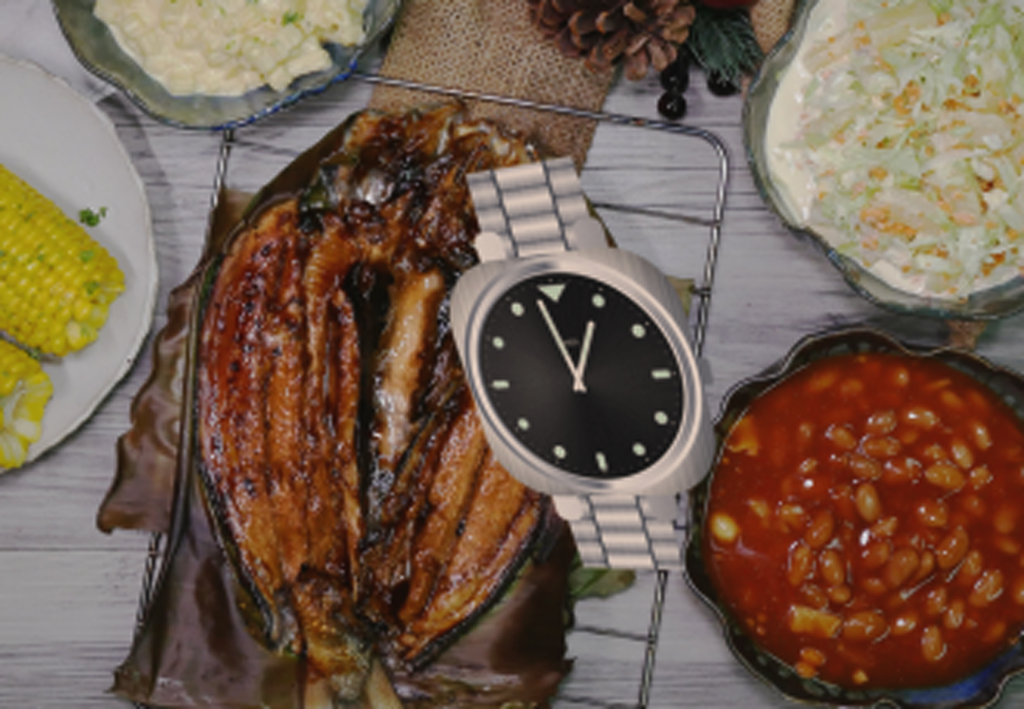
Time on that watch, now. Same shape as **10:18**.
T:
**12:58**
